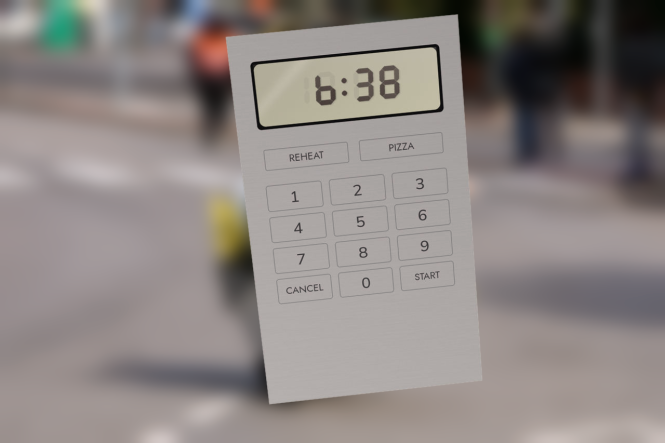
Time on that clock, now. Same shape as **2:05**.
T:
**6:38**
